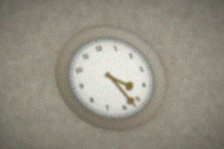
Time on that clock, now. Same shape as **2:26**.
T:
**4:27**
